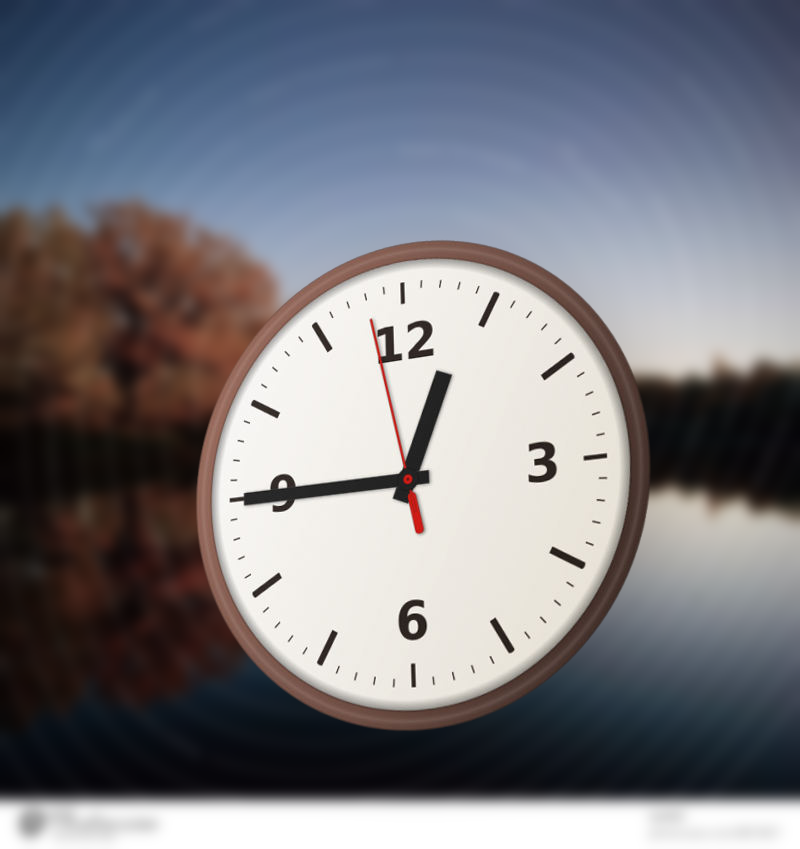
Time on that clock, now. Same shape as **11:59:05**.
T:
**12:44:58**
